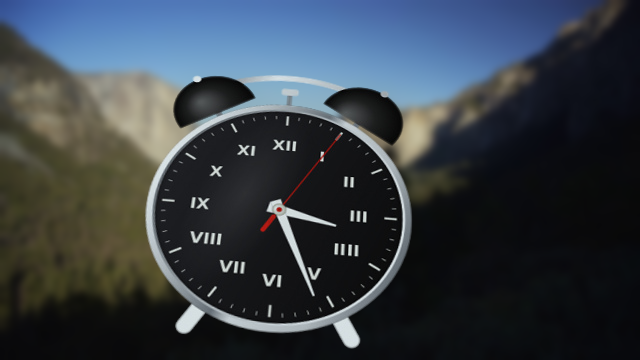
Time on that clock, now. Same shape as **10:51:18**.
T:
**3:26:05**
